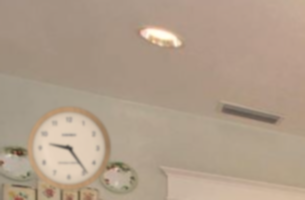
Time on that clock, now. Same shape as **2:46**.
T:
**9:24**
